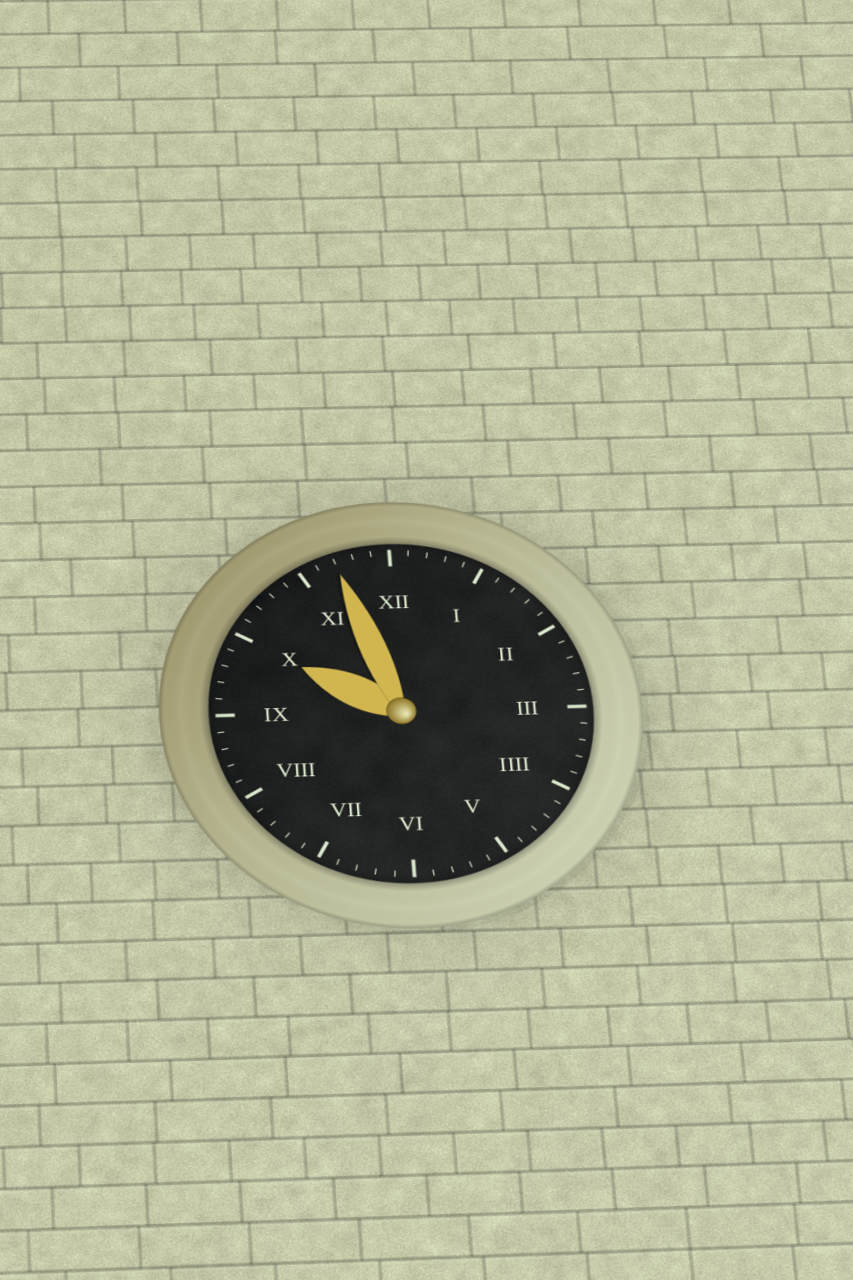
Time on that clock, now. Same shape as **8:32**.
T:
**9:57**
